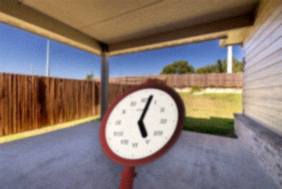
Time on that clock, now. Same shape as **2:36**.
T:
**5:02**
